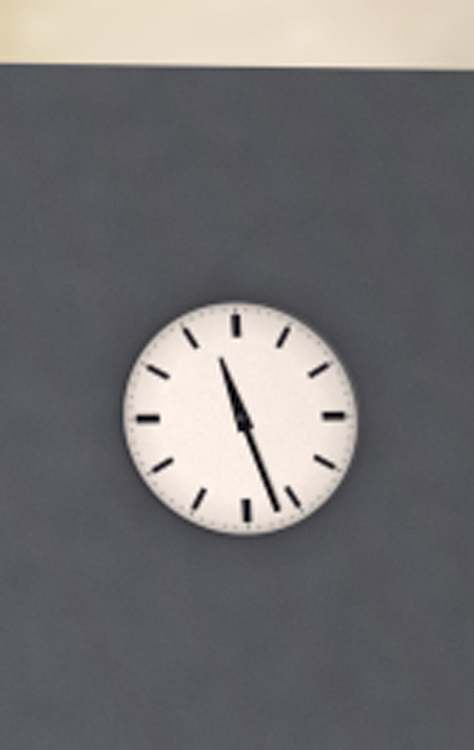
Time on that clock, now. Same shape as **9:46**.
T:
**11:27**
